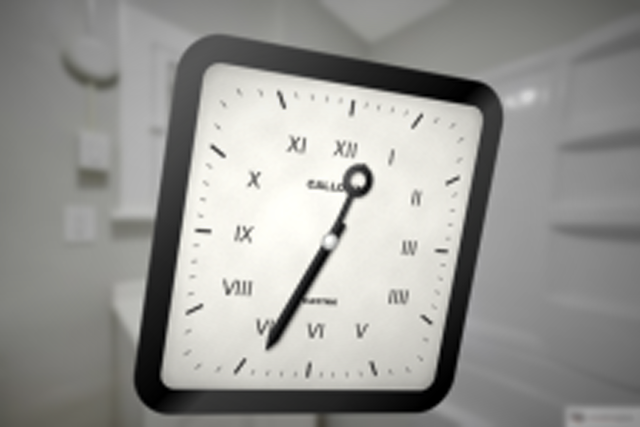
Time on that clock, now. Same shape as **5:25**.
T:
**12:34**
